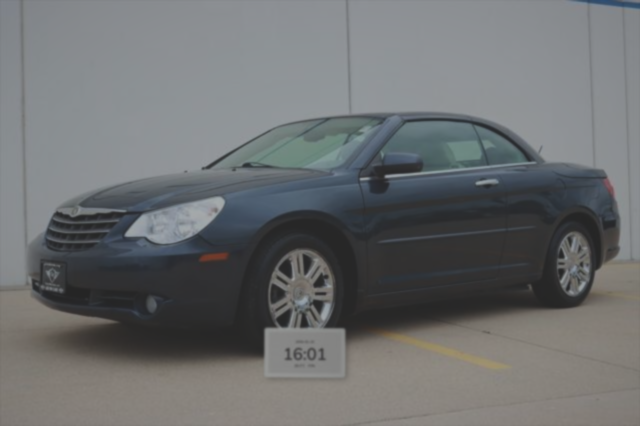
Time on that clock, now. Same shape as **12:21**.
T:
**16:01**
